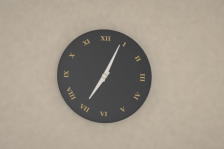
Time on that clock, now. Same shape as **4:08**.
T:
**7:04**
